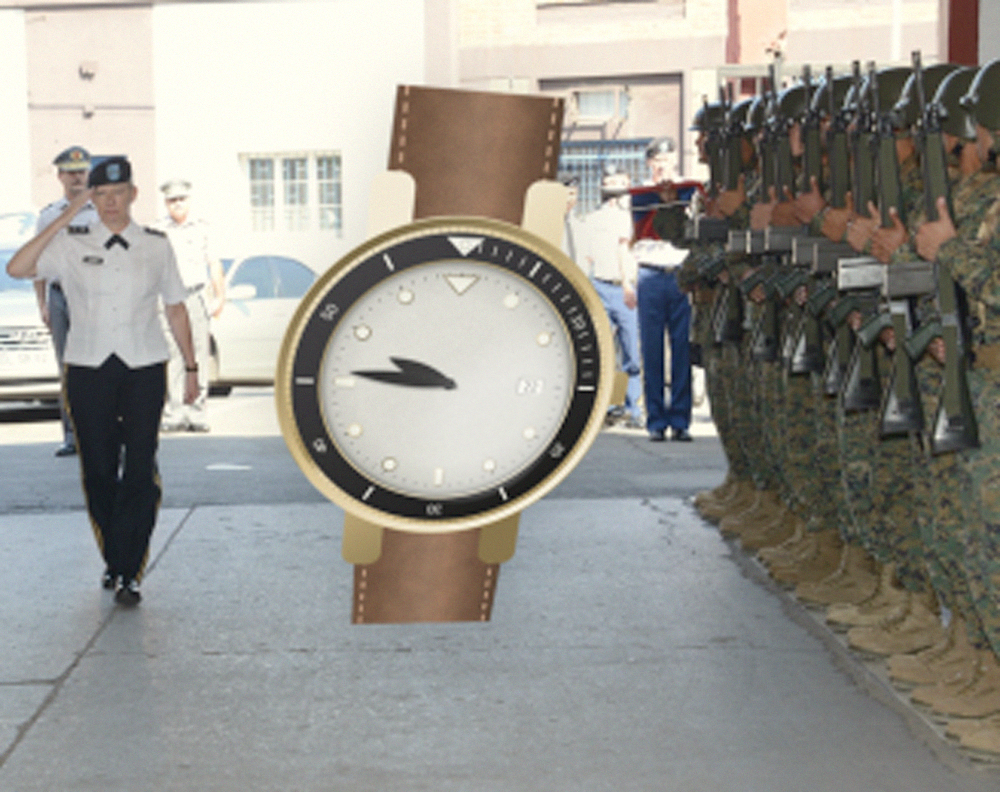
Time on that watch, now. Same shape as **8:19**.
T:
**9:46**
